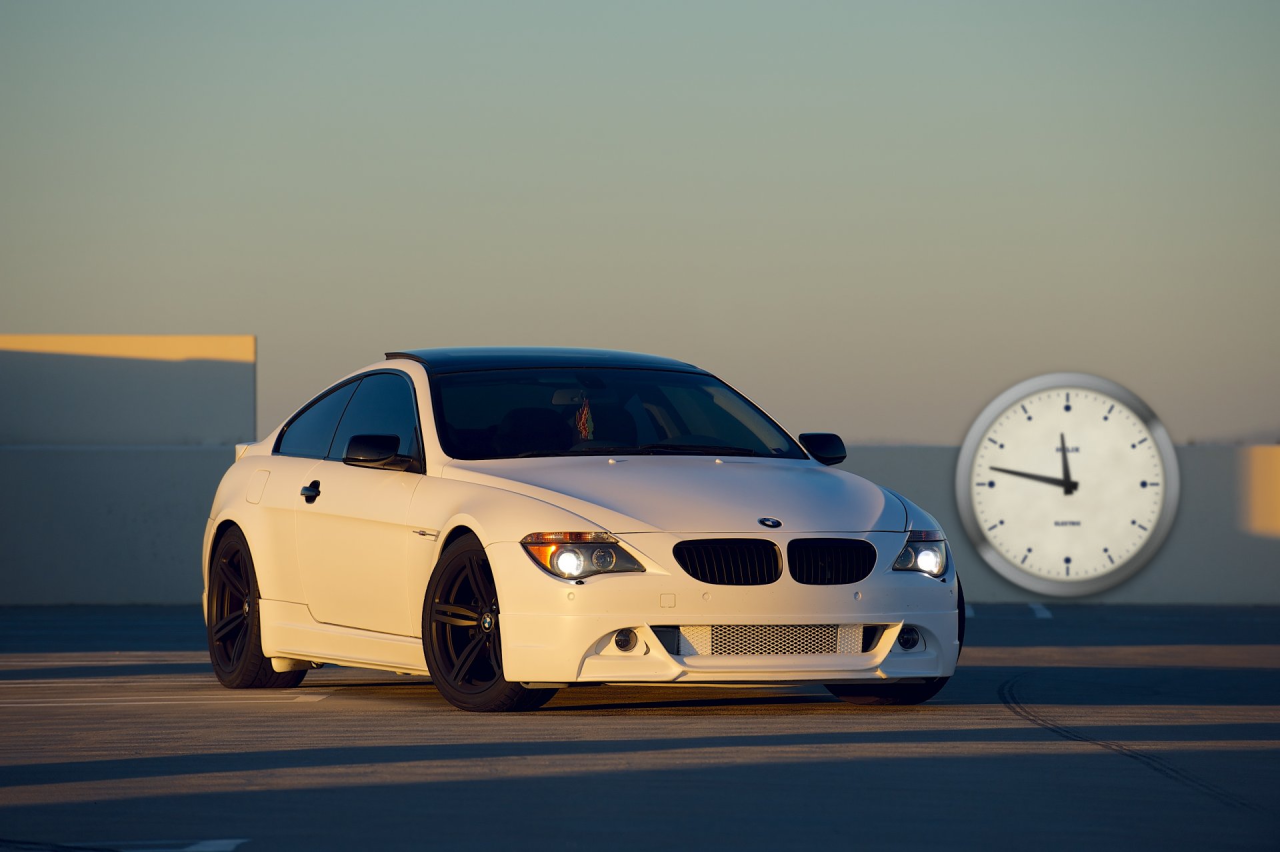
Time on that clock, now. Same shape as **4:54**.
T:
**11:47**
